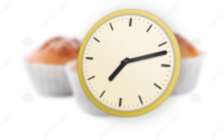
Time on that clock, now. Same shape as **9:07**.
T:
**7:12**
